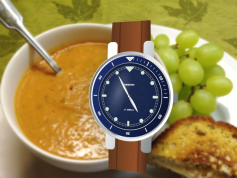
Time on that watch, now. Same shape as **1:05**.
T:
**4:55**
